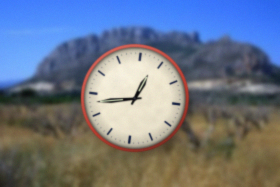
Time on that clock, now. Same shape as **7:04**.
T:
**12:43**
